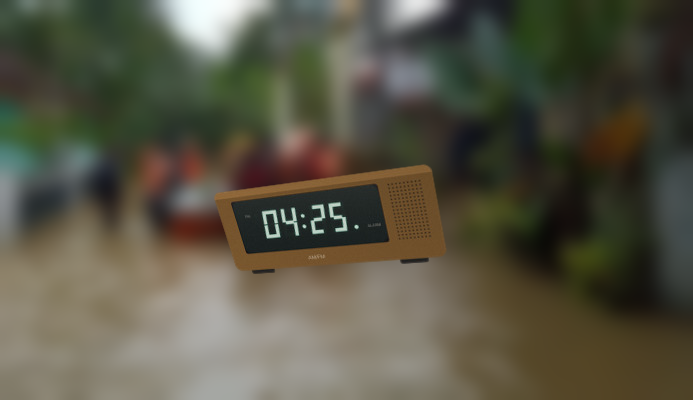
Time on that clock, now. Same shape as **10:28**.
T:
**4:25**
